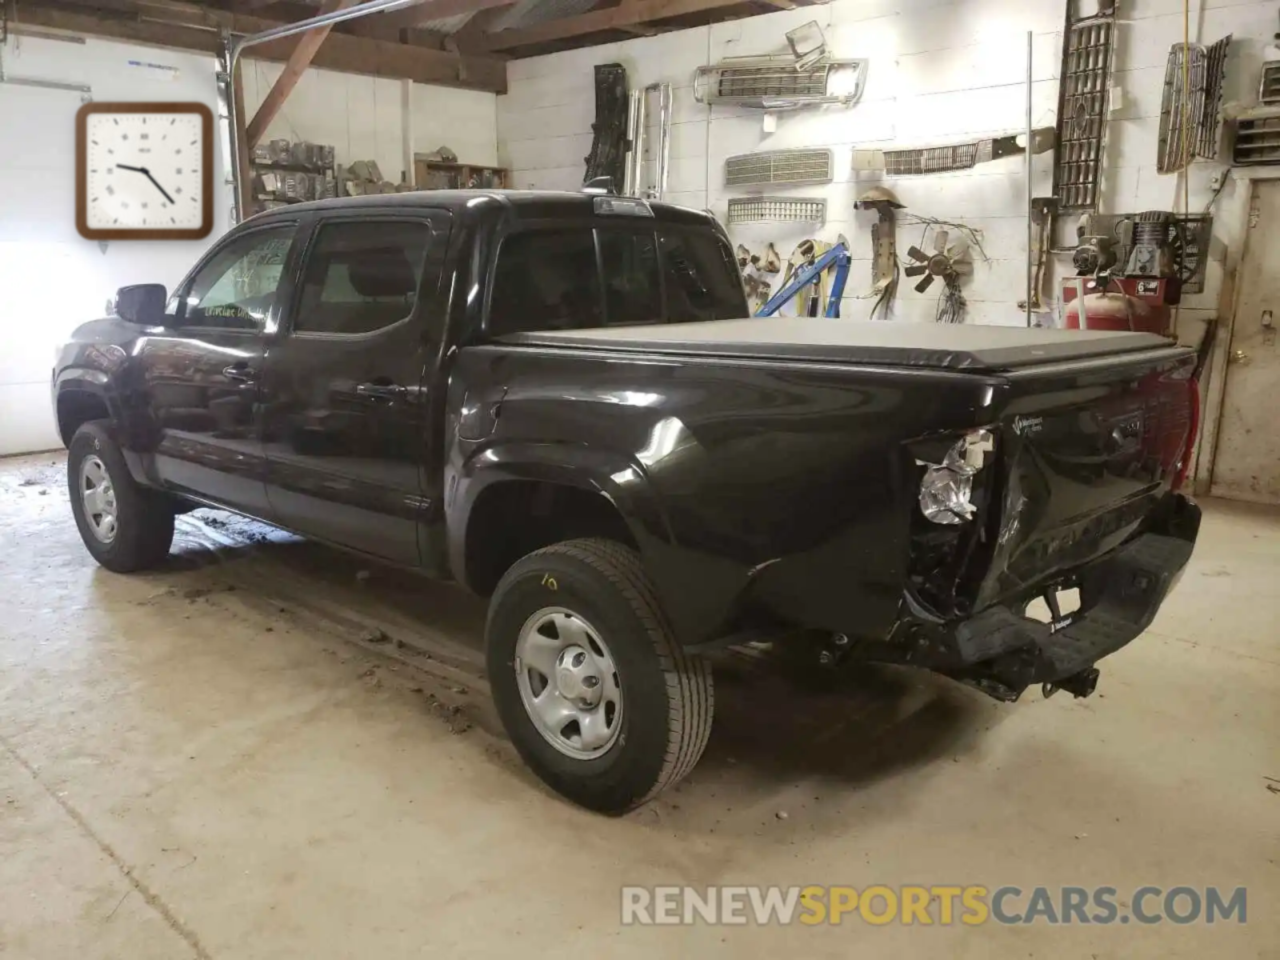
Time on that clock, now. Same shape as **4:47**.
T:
**9:23**
